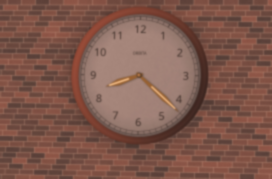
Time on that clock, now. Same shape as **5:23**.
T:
**8:22**
